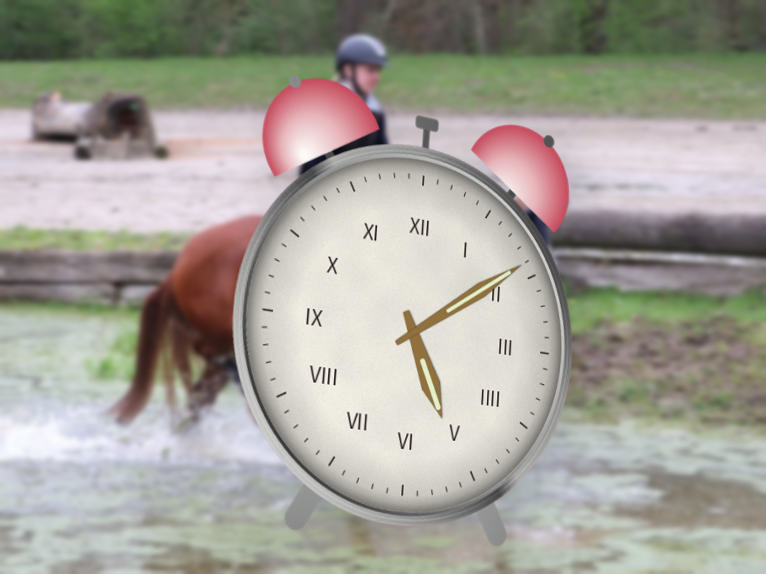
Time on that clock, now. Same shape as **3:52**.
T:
**5:09**
